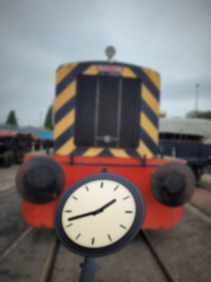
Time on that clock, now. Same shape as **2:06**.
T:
**1:42**
